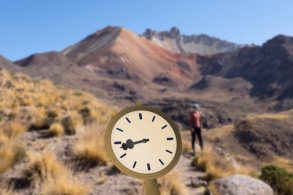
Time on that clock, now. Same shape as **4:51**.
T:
**8:43**
